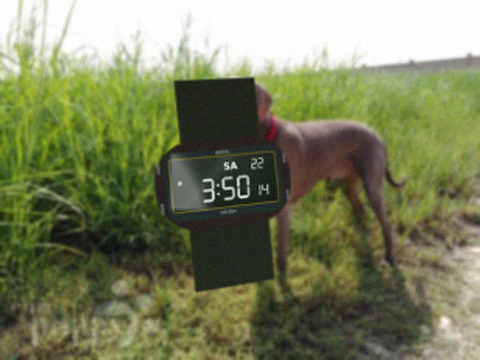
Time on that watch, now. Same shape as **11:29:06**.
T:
**3:50:14**
